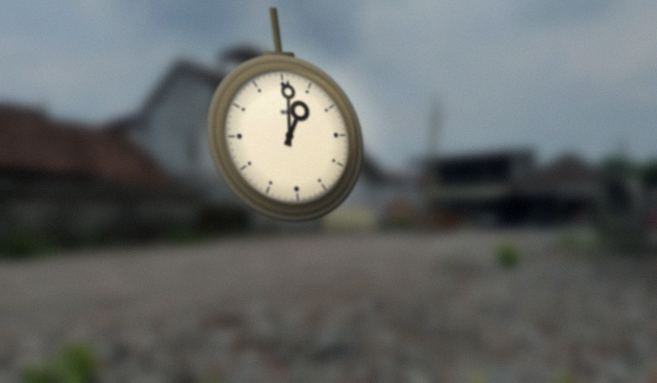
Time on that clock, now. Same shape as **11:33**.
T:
**1:01**
